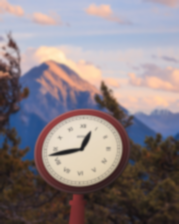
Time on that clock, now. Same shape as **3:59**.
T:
**12:43**
